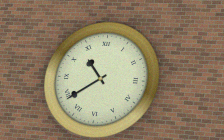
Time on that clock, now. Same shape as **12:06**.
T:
**10:39**
